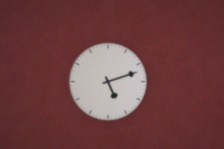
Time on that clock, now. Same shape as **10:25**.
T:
**5:12**
